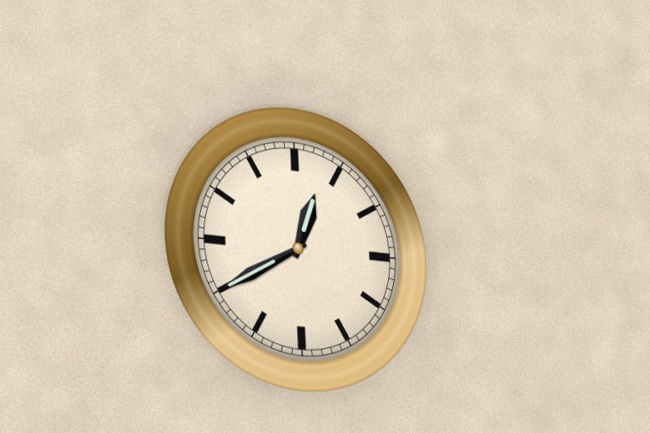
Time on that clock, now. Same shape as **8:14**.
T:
**12:40**
